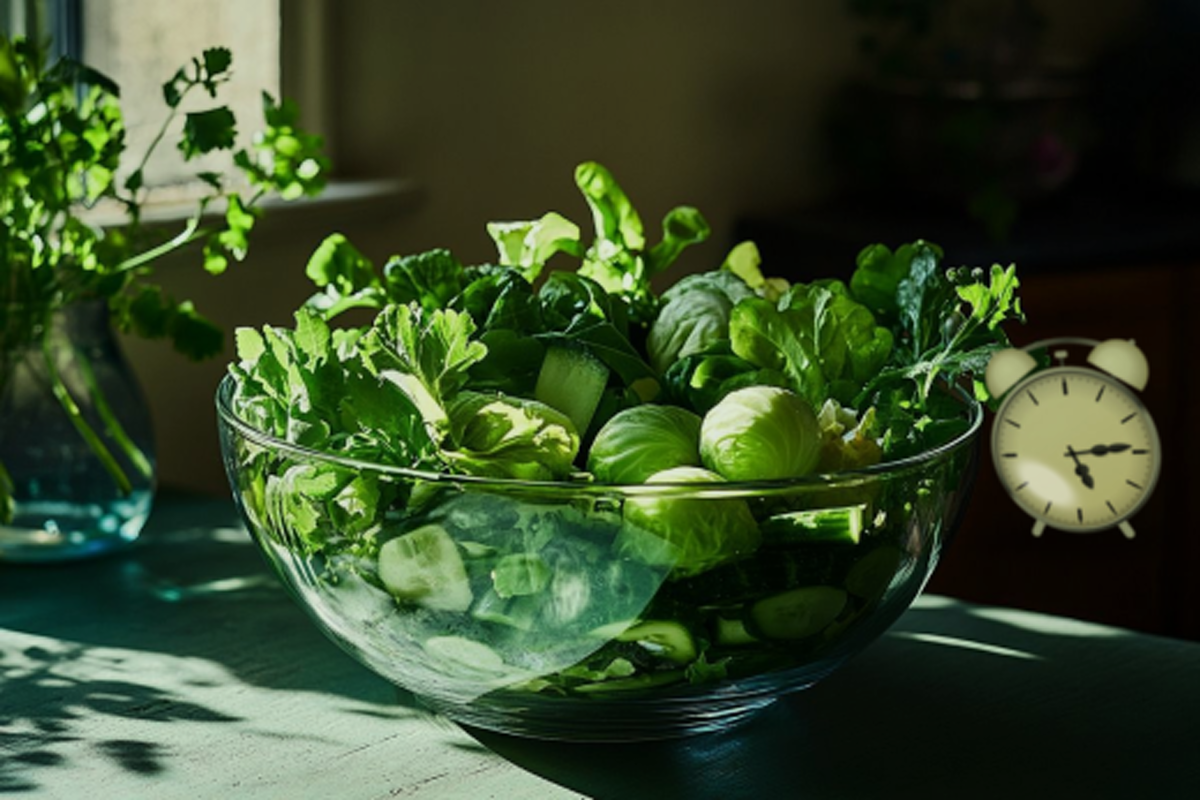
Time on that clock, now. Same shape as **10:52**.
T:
**5:14**
